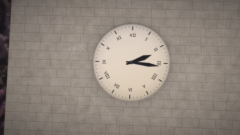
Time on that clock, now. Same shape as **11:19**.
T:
**2:16**
